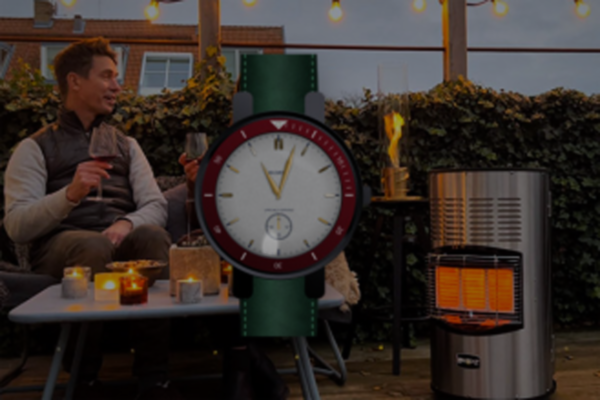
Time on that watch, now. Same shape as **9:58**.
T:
**11:03**
